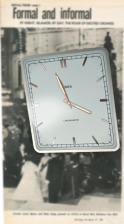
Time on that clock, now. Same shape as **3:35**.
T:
**3:57**
